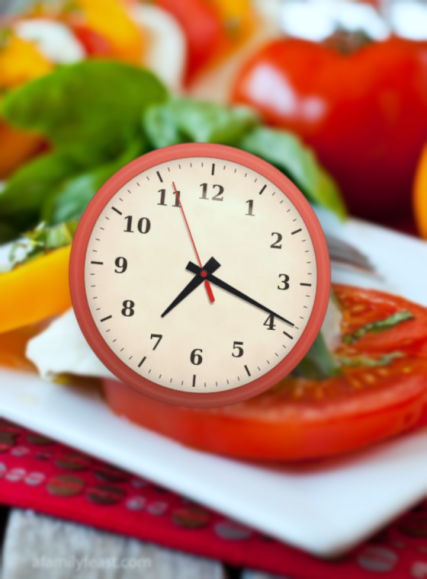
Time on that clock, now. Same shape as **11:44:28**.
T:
**7:18:56**
